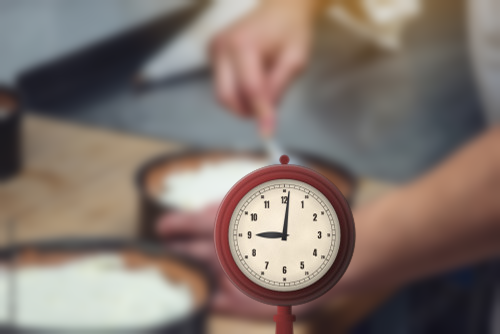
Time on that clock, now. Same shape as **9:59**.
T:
**9:01**
